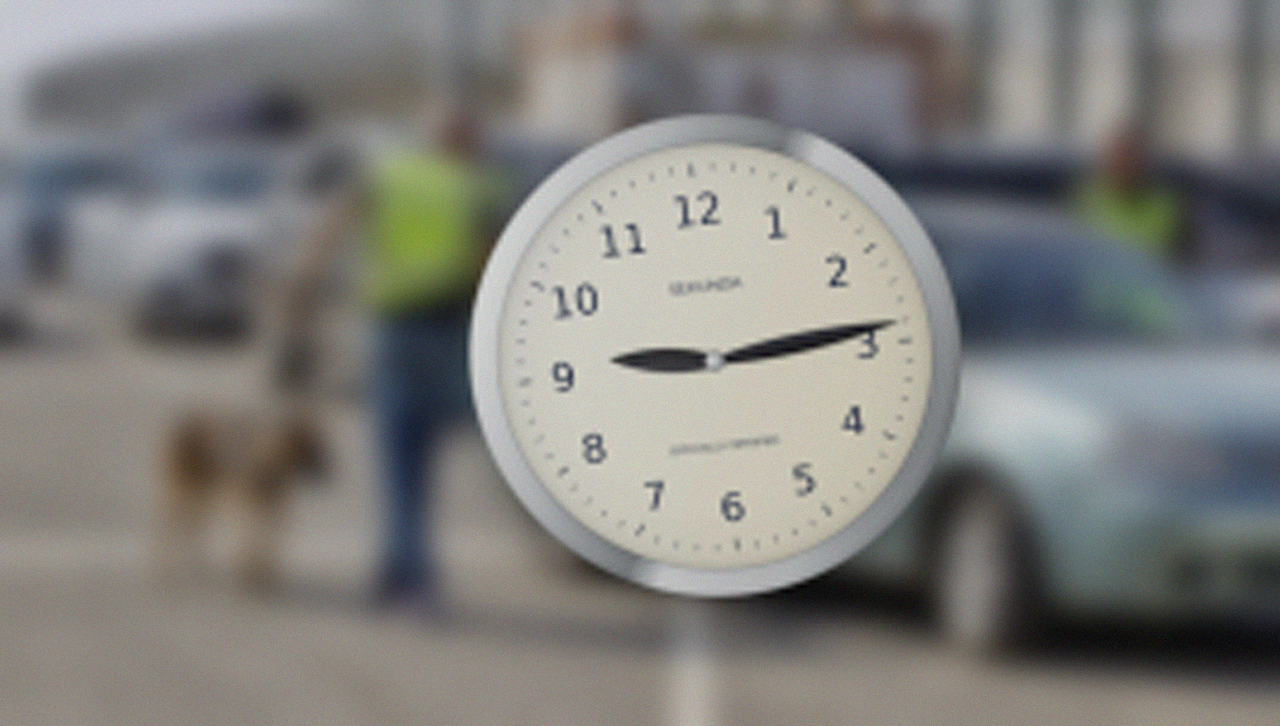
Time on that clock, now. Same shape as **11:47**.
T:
**9:14**
